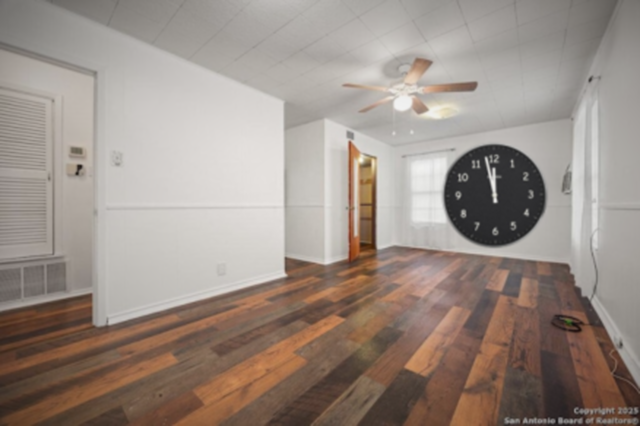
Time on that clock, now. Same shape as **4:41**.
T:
**11:58**
